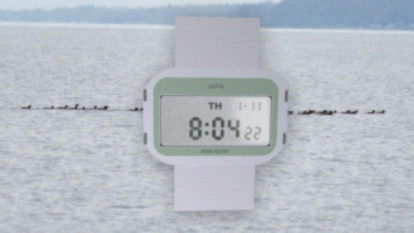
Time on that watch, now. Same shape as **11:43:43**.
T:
**8:04:22**
